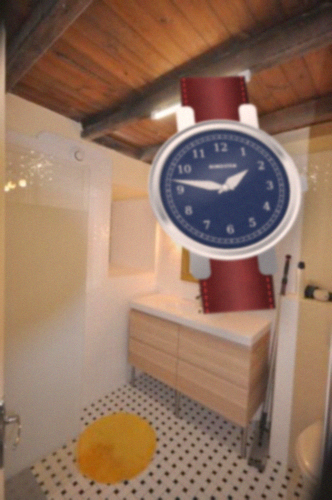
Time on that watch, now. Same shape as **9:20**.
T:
**1:47**
